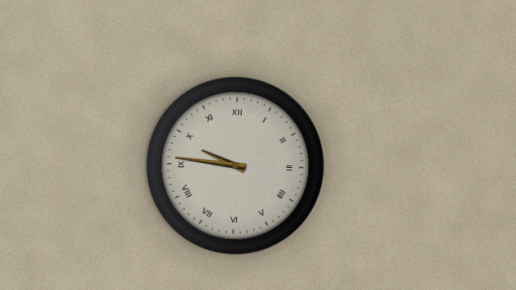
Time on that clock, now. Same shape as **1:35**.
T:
**9:46**
